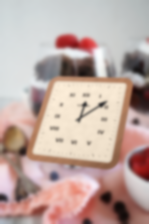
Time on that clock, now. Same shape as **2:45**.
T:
**12:08**
